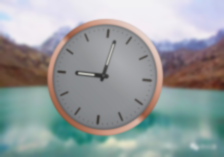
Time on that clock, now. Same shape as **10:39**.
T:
**9:02**
